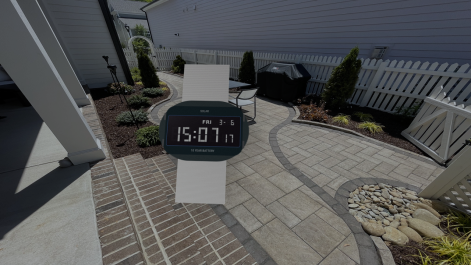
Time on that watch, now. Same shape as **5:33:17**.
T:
**15:07:17**
